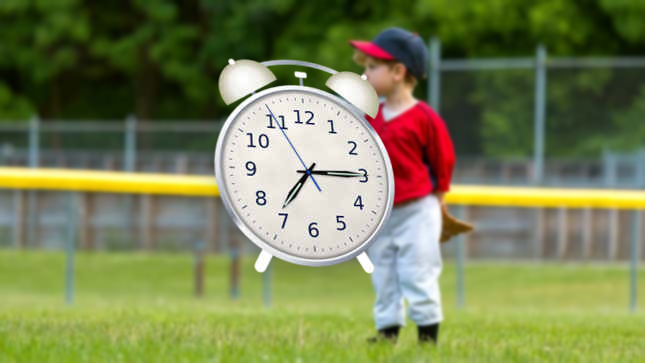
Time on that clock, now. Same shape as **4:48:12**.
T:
**7:14:55**
